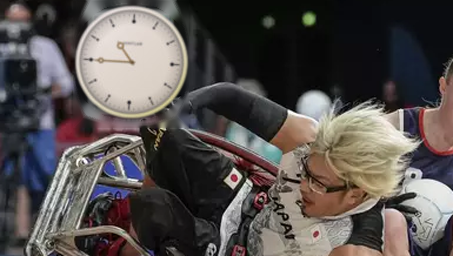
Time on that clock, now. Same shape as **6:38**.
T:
**10:45**
